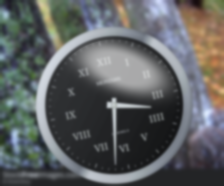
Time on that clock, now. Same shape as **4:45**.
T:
**3:32**
